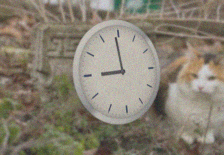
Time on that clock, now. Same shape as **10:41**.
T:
**8:59**
